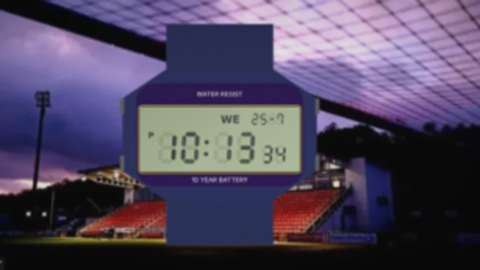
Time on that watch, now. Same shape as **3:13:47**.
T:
**10:13:34**
